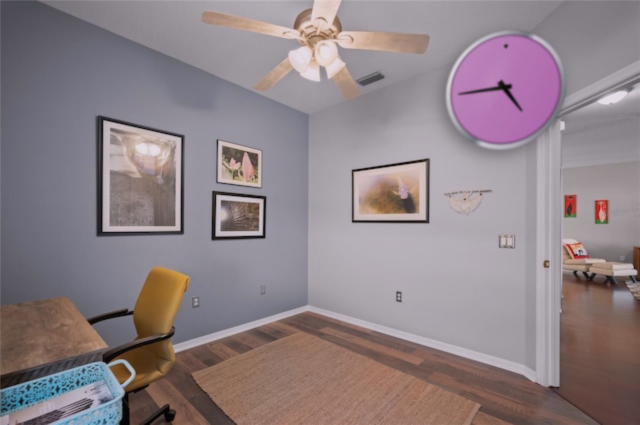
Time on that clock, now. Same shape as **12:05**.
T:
**4:44**
